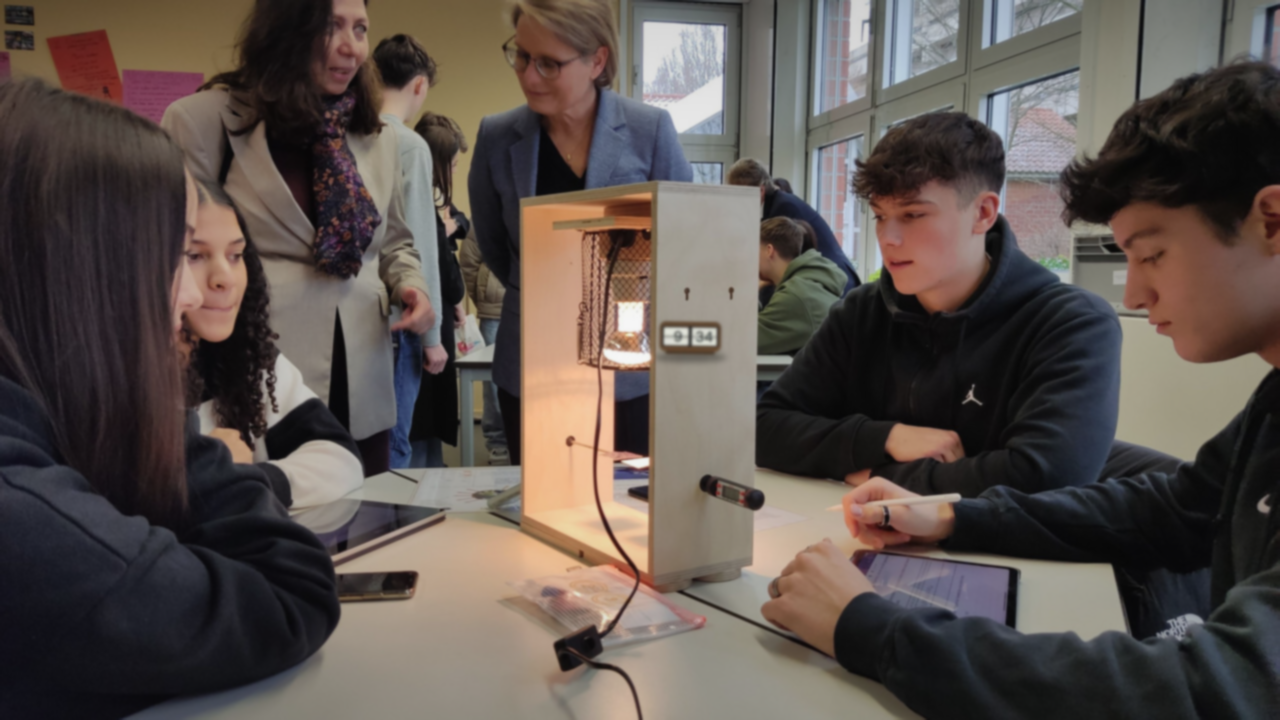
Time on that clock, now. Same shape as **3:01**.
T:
**9:34**
